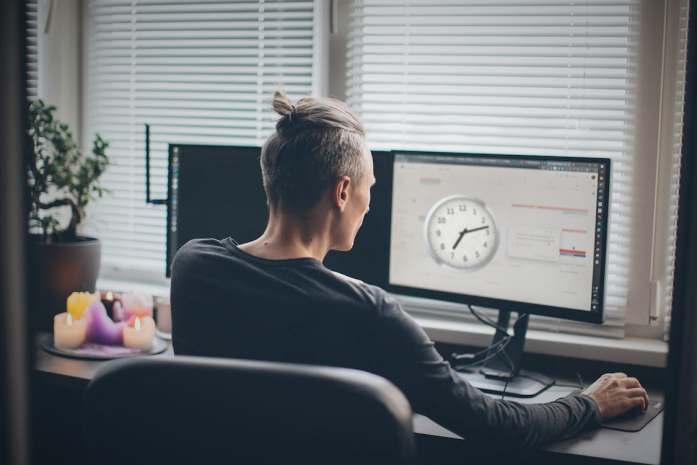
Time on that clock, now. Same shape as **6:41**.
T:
**7:13**
